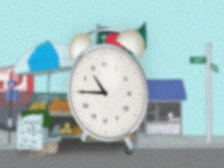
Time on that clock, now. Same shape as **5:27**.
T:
**10:45**
